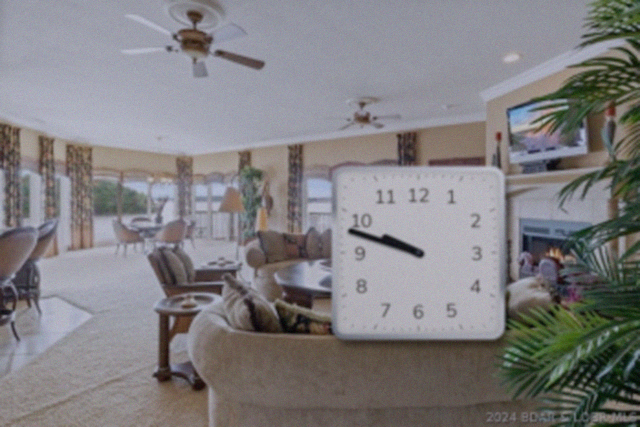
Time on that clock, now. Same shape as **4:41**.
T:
**9:48**
